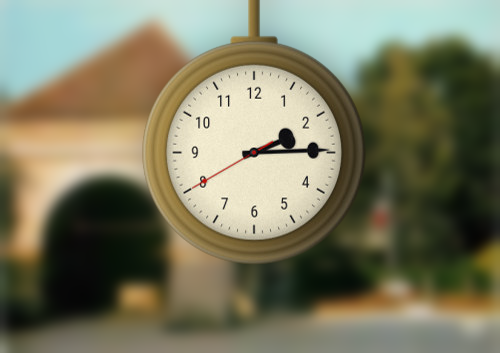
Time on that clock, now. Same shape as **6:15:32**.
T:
**2:14:40**
